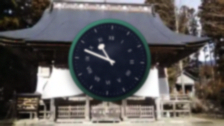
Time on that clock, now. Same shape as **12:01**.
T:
**10:48**
